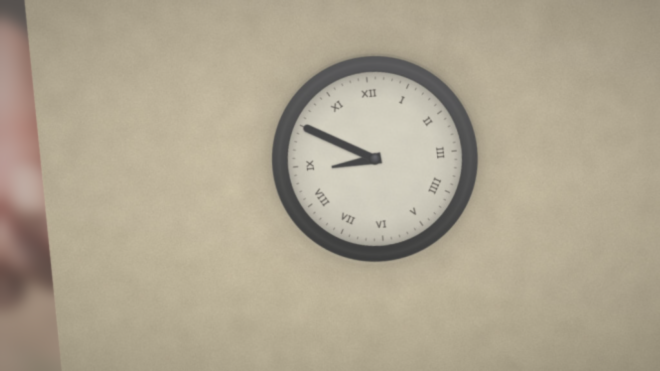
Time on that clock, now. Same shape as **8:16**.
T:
**8:50**
